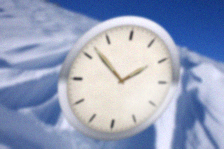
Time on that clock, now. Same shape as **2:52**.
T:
**1:52**
